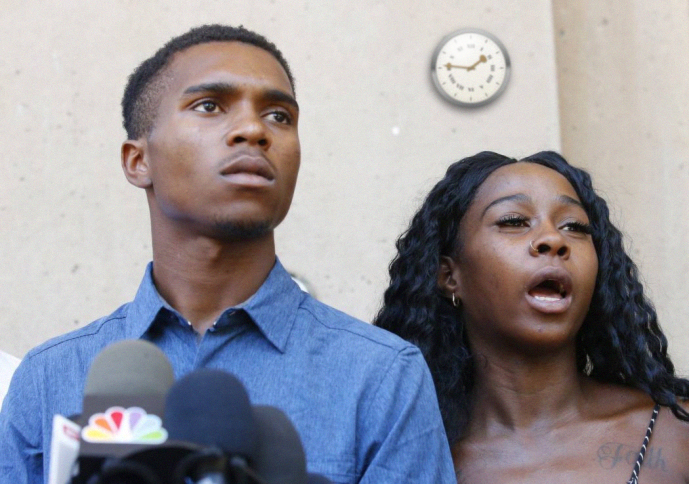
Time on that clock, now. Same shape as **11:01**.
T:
**1:46**
